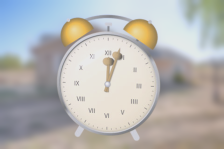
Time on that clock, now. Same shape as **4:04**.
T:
**12:03**
